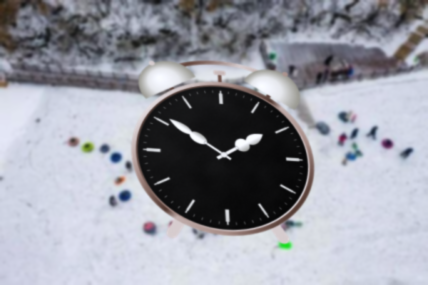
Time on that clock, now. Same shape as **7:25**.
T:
**1:51**
